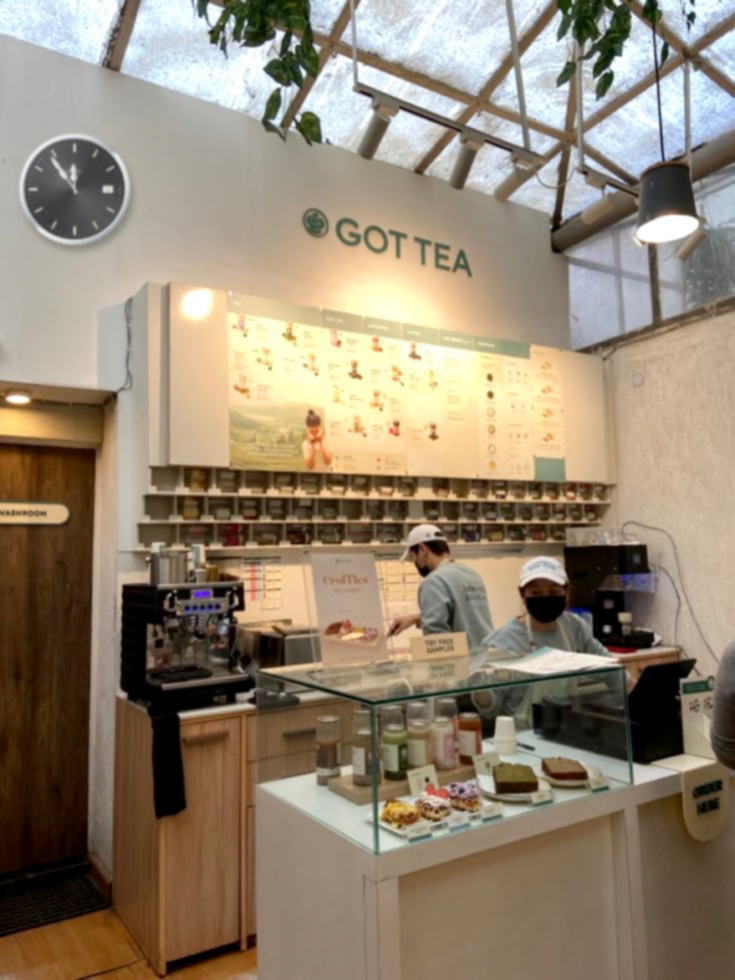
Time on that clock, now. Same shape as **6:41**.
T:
**11:54**
